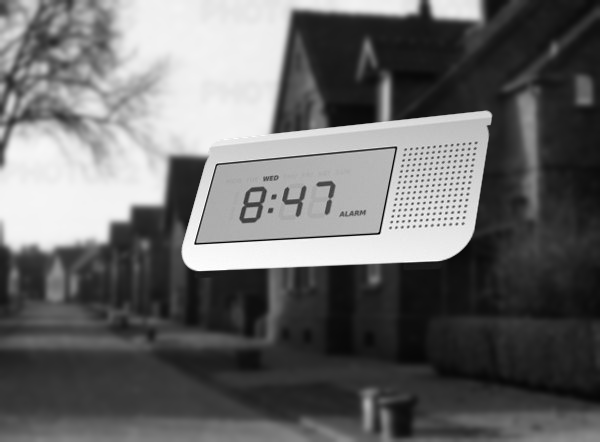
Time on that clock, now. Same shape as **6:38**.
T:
**8:47**
